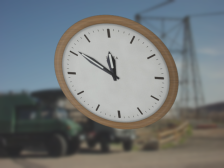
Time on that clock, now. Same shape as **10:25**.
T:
**11:51**
